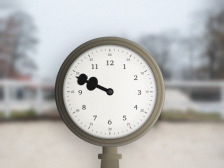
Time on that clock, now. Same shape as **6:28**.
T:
**9:49**
